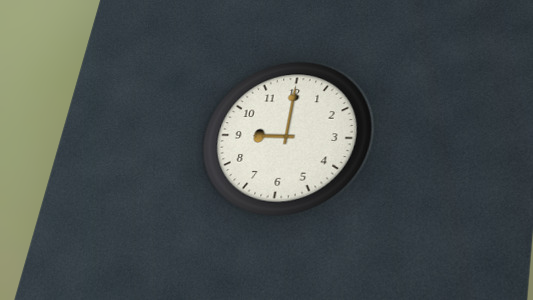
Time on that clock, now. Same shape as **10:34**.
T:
**9:00**
